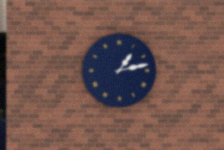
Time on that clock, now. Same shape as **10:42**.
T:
**1:13**
